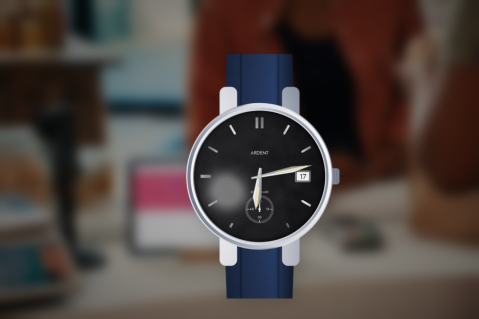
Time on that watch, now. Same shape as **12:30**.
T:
**6:13**
